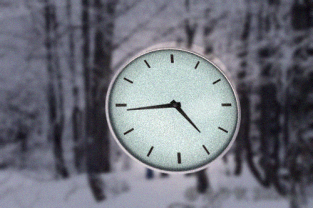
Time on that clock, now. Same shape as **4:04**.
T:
**4:44**
